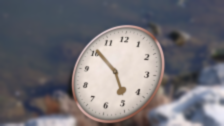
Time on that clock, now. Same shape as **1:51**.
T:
**4:51**
